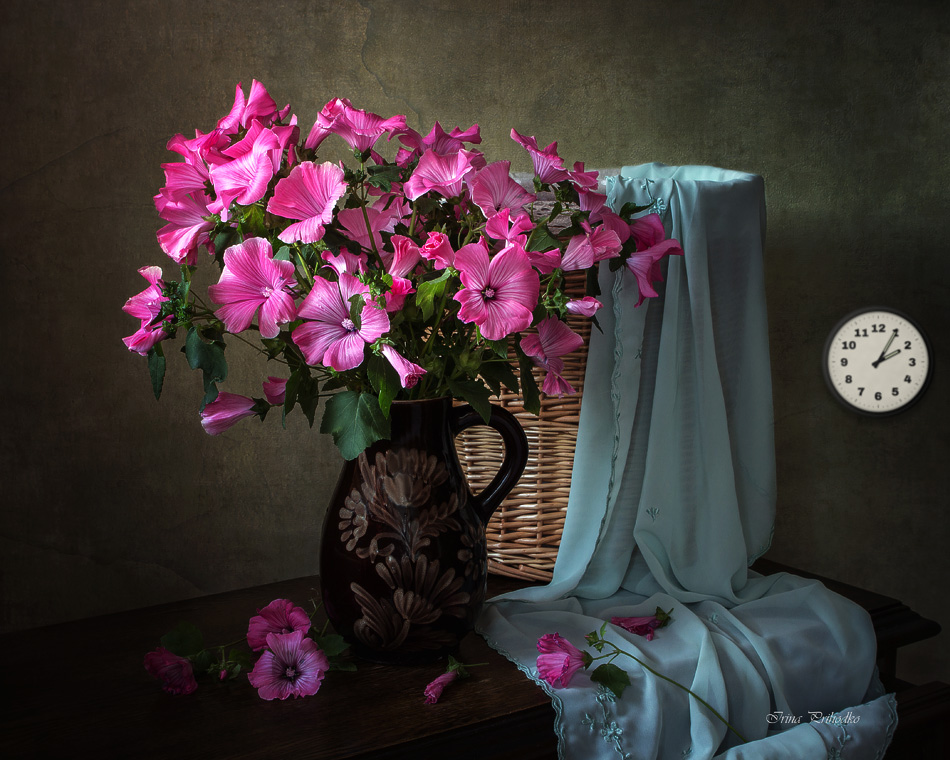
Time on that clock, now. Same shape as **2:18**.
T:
**2:05**
